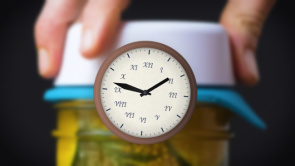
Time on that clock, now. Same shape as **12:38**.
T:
**1:47**
